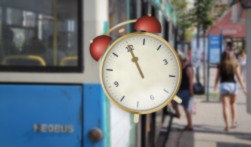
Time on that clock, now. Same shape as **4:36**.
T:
**12:00**
